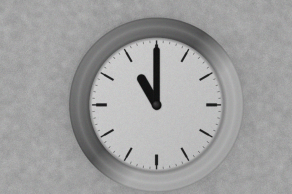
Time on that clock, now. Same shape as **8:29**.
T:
**11:00**
